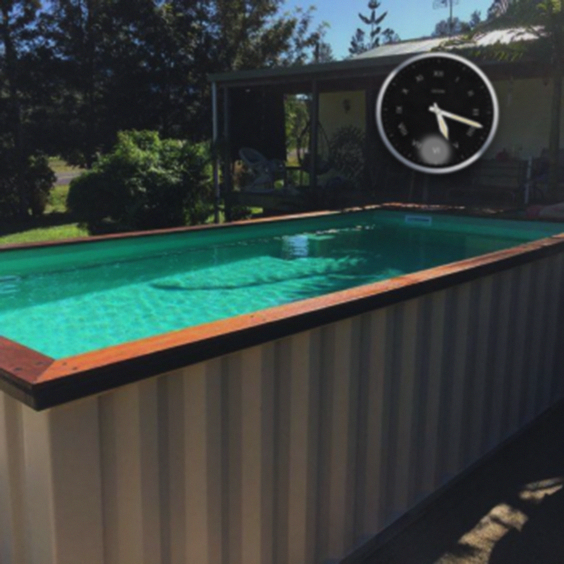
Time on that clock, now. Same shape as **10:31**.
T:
**5:18**
